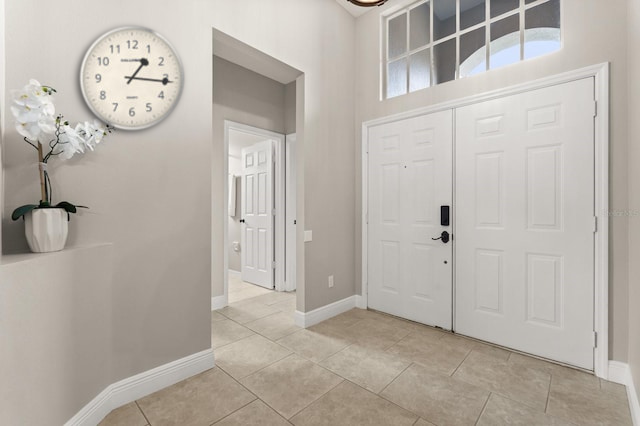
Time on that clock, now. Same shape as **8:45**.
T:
**1:16**
